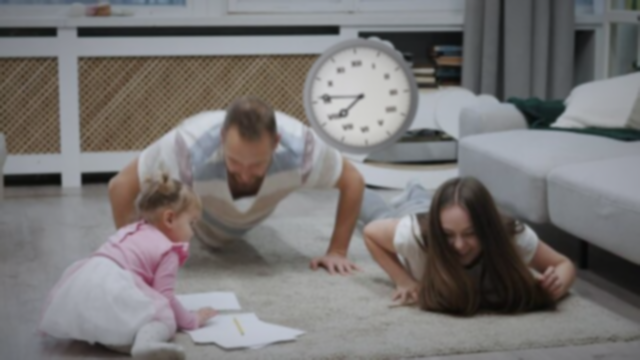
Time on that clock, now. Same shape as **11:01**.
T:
**7:46**
